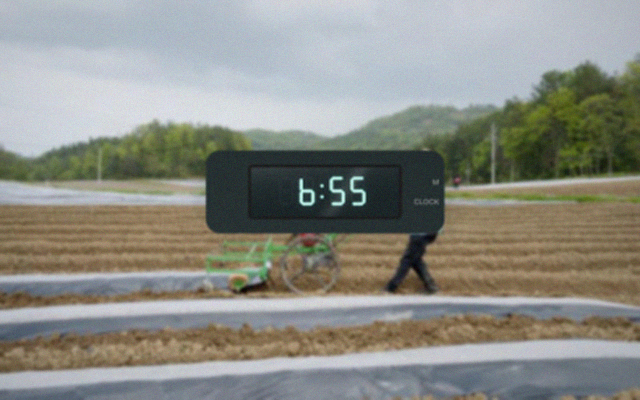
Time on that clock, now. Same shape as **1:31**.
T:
**6:55**
